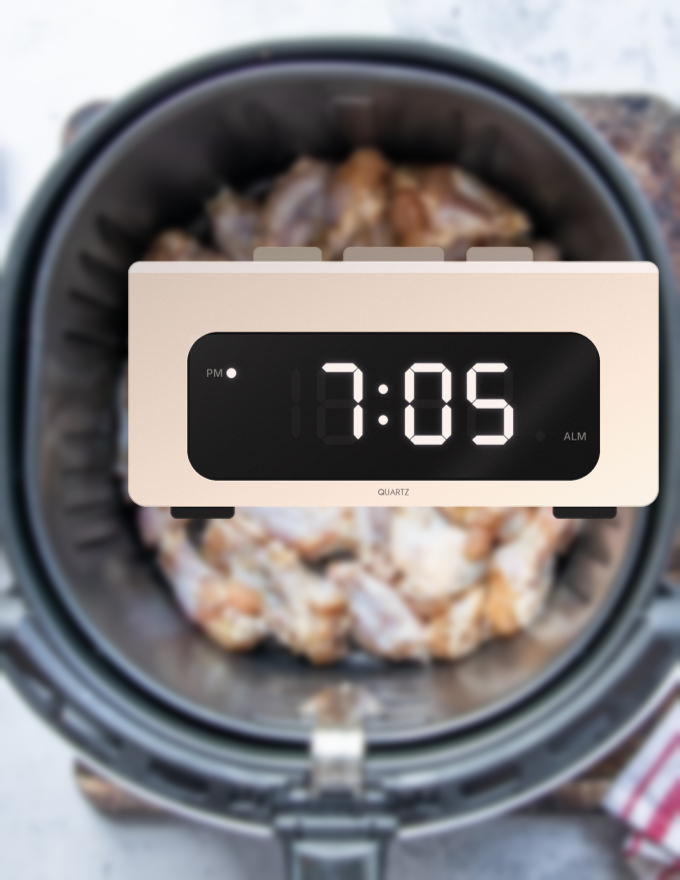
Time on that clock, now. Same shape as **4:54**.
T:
**7:05**
